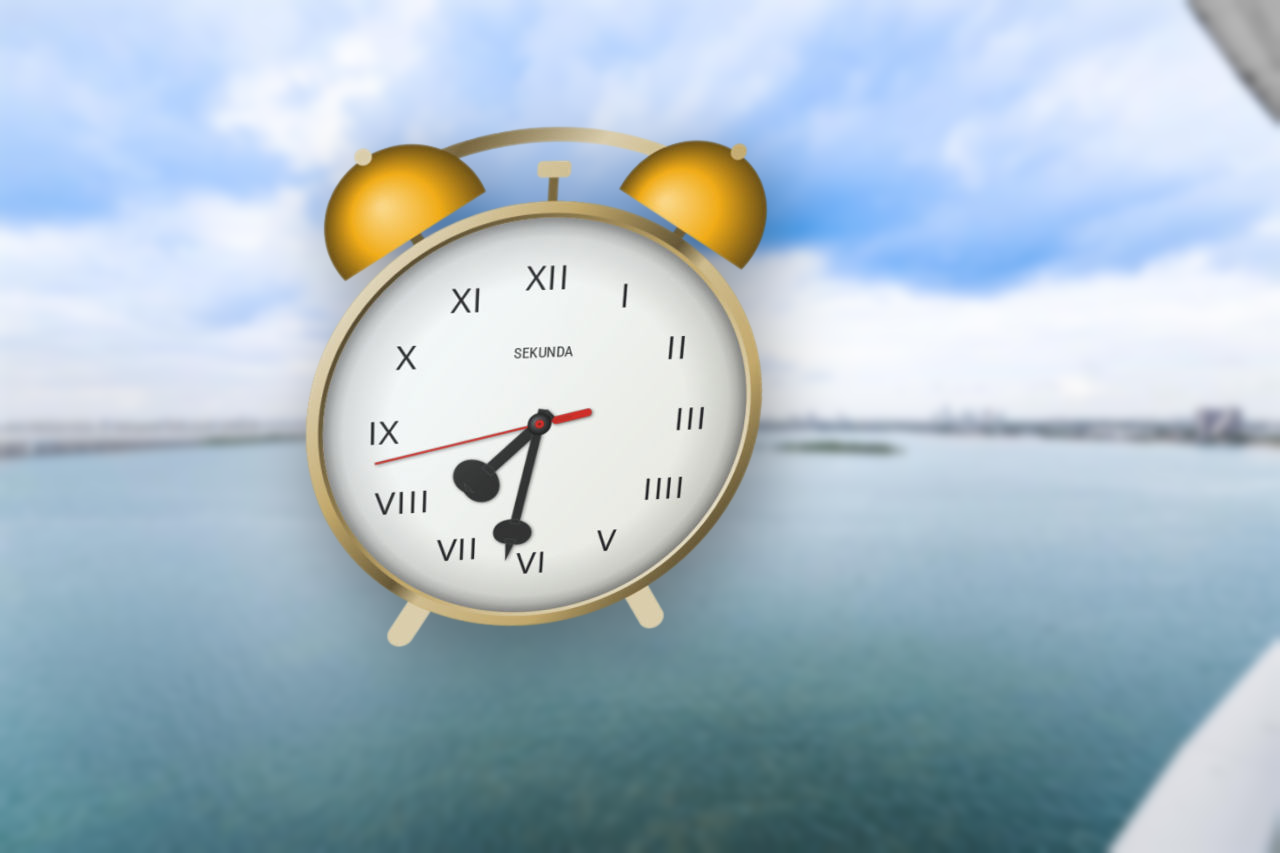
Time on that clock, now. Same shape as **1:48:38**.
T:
**7:31:43**
